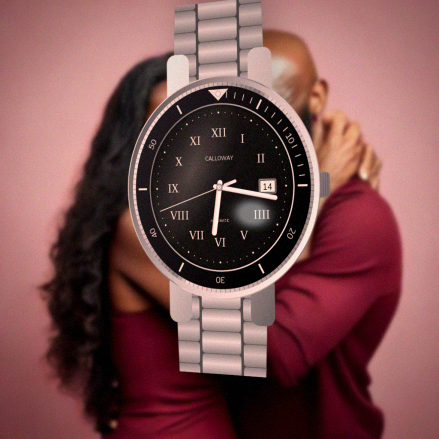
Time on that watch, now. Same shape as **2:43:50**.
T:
**6:16:42**
